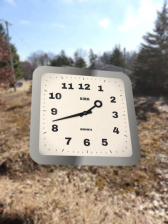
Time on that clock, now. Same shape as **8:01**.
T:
**1:42**
